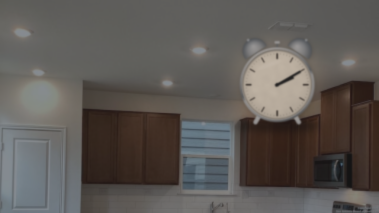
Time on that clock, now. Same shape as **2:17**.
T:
**2:10**
